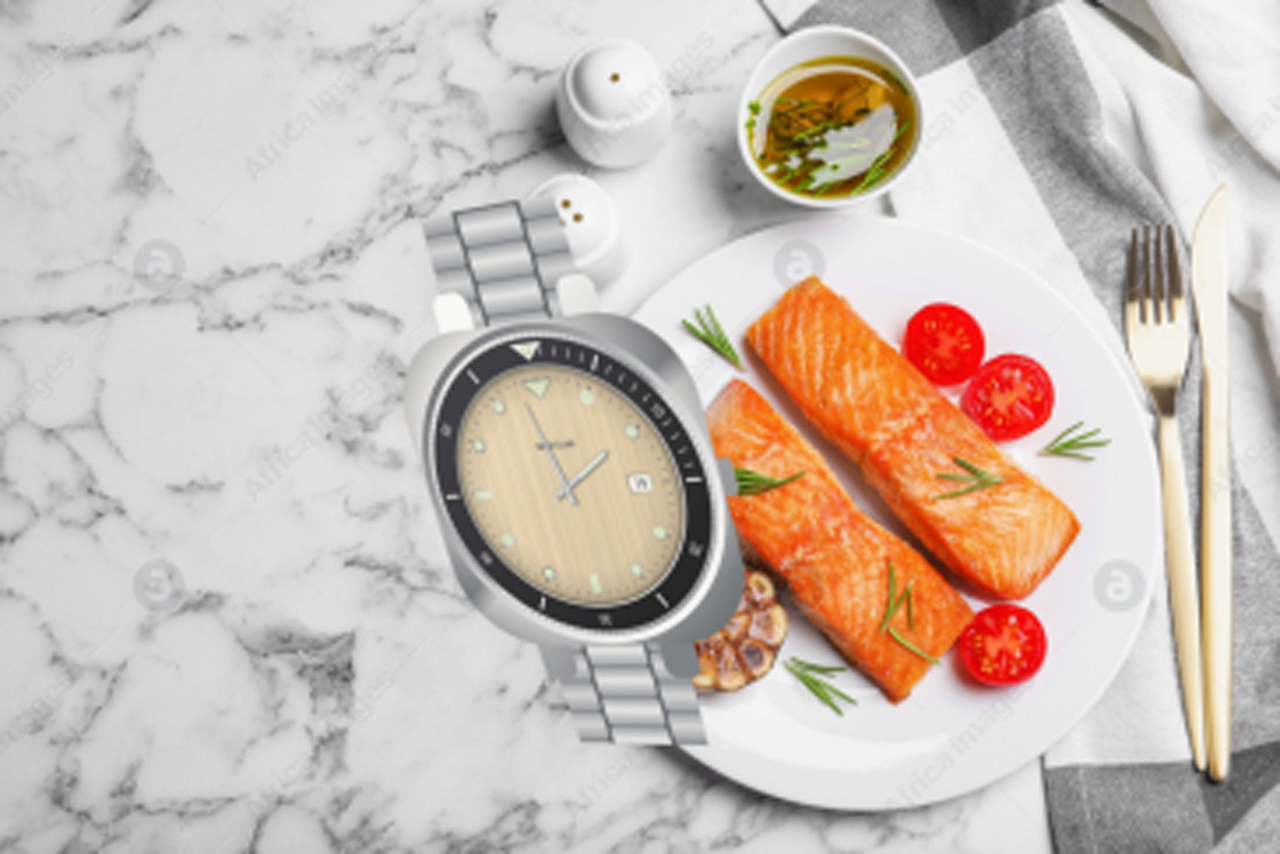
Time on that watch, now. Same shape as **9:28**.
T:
**1:58**
